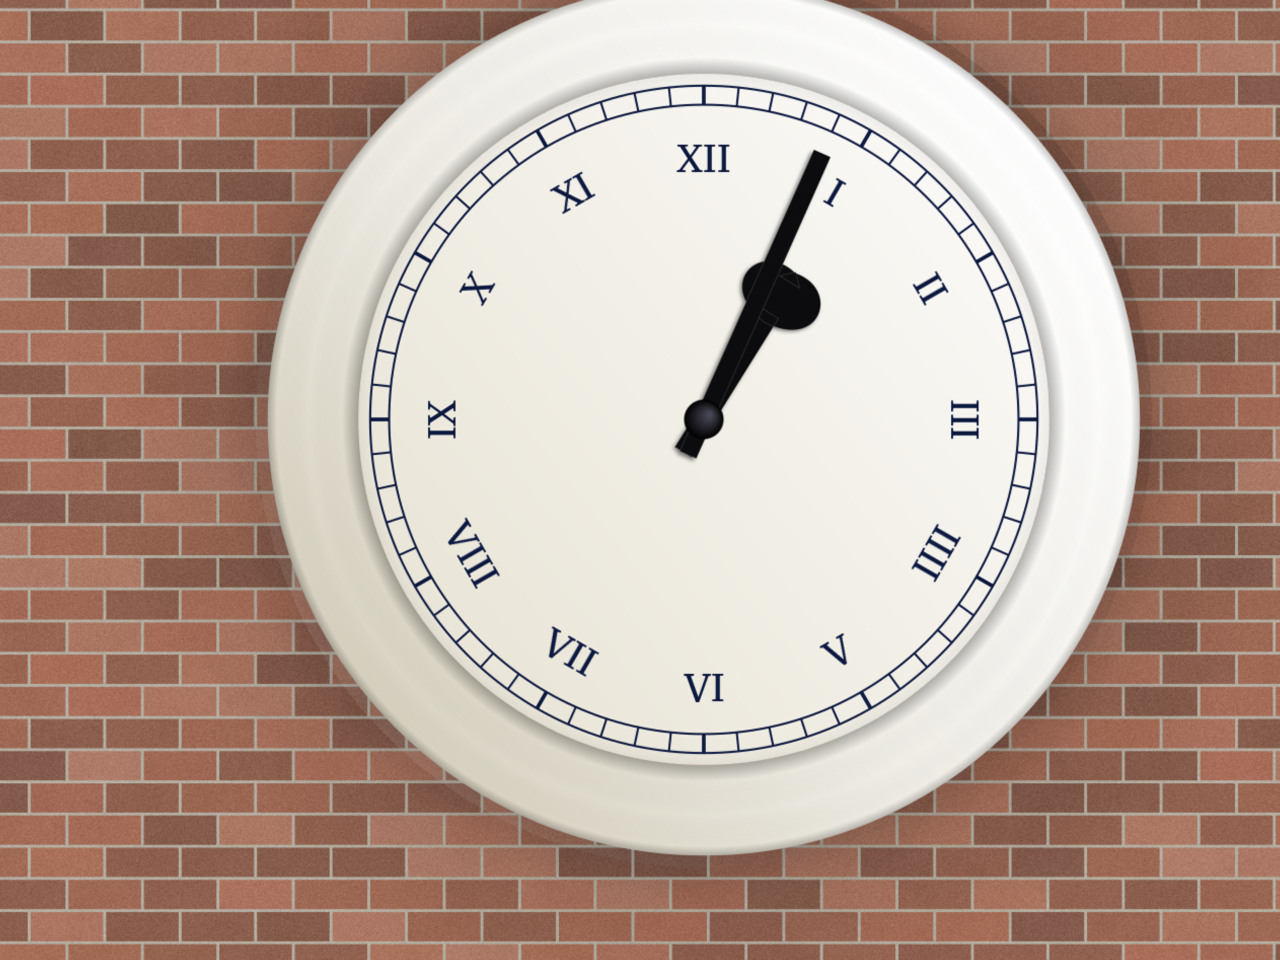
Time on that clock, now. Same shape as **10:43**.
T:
**1:04**
